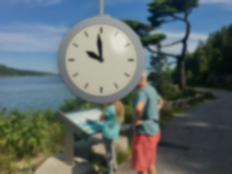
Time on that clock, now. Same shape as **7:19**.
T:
**9:59**
